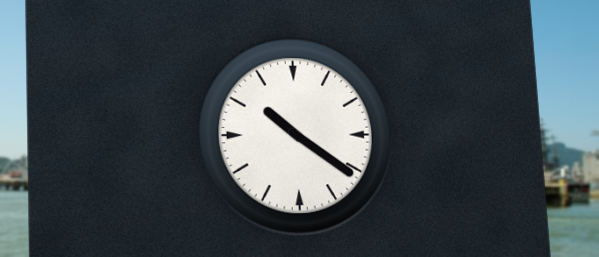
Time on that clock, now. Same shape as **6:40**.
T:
**10:21**
